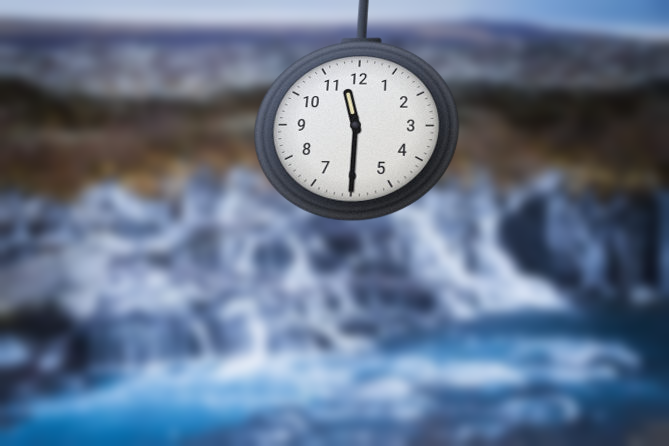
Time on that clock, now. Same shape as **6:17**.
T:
**11:30**
